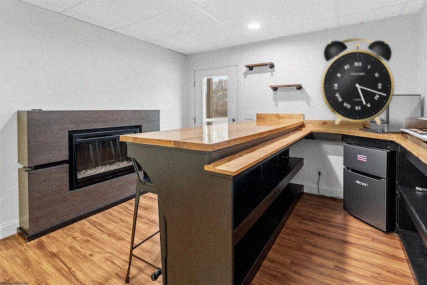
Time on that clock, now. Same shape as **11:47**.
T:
**5:18**
